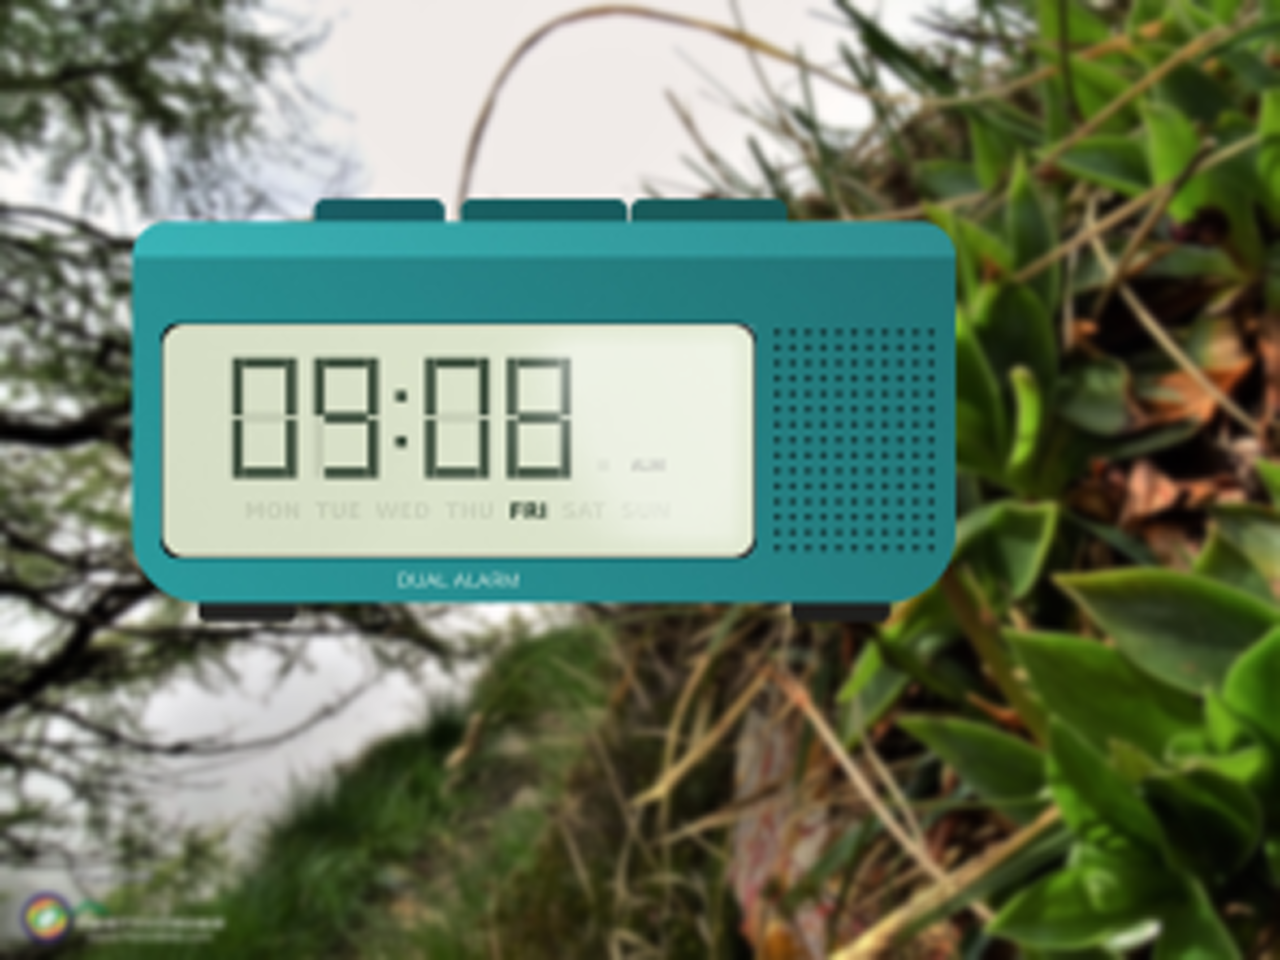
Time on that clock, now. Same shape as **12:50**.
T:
**9:08**
